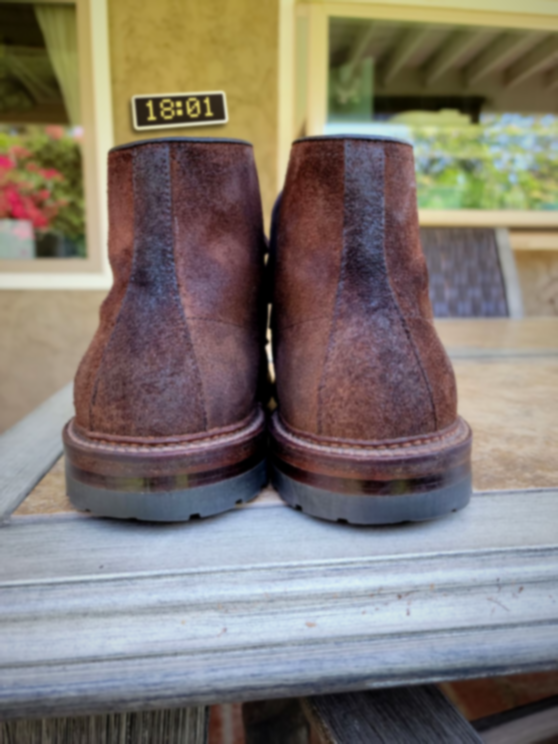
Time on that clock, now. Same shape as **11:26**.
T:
**18:01**
